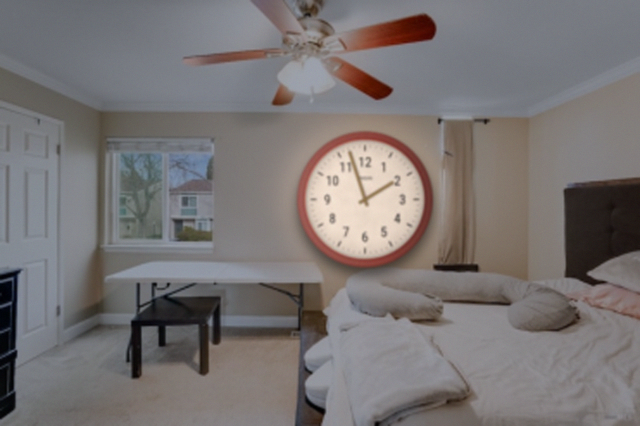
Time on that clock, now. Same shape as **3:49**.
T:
**1:57**
